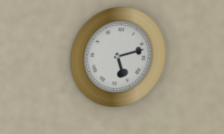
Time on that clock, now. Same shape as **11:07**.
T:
**5:12**
